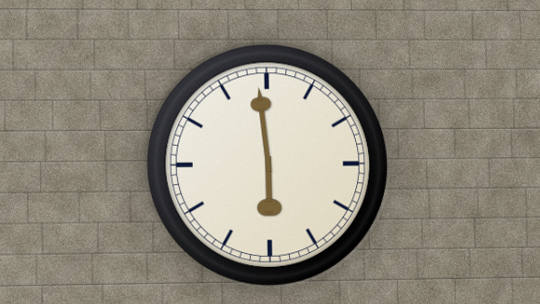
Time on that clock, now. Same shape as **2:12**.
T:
**5:59**
